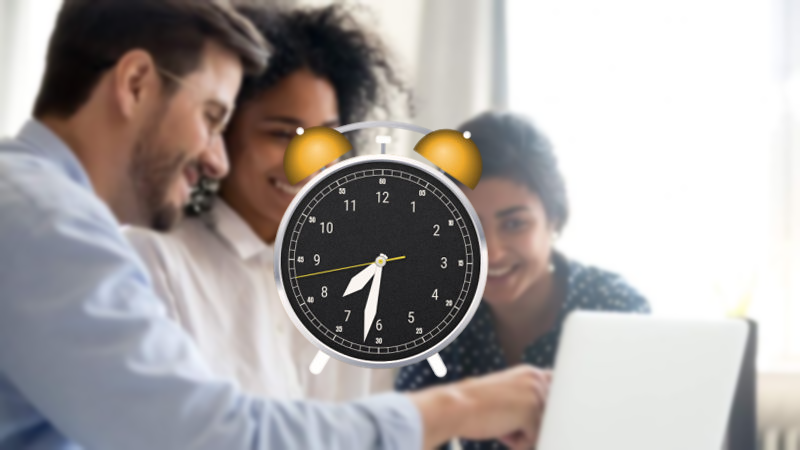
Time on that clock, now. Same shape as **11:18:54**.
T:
**7:31:43**
